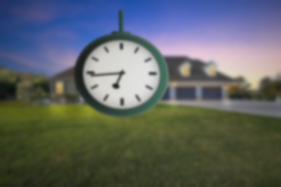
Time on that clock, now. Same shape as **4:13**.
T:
**6:44**
